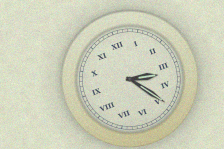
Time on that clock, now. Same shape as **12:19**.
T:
**3:24**
